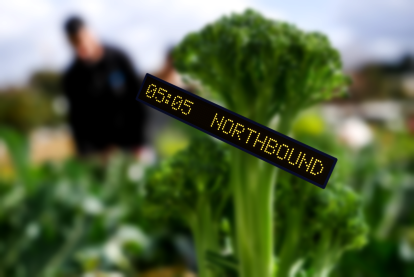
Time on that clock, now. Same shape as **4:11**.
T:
**5:05**
